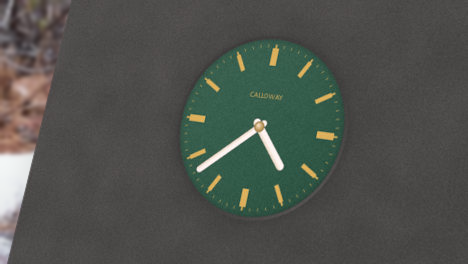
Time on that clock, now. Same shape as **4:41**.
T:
**4:38**
